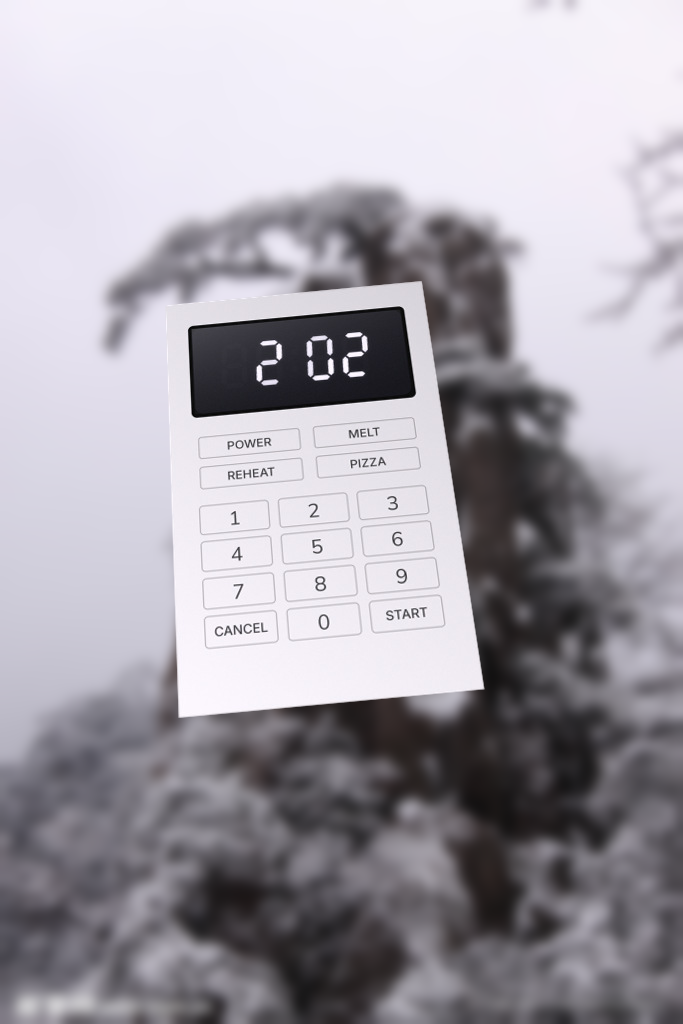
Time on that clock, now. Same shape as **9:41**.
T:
**2:02**
